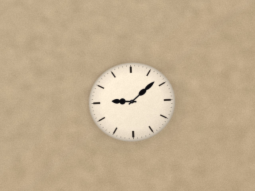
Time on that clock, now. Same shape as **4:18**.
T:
**9:08**
